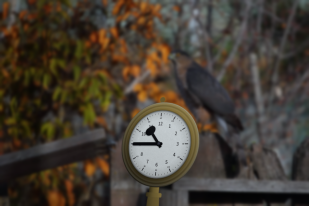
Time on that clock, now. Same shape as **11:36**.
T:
**10:45**
